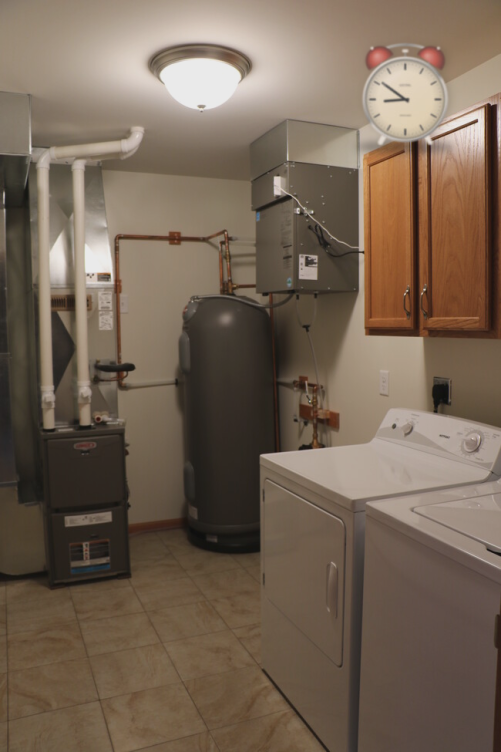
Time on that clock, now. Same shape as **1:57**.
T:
**8:51**
